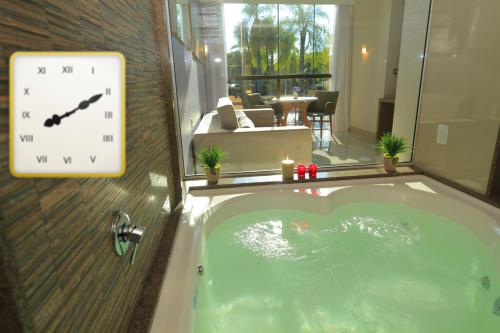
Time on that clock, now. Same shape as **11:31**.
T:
**8:10**
